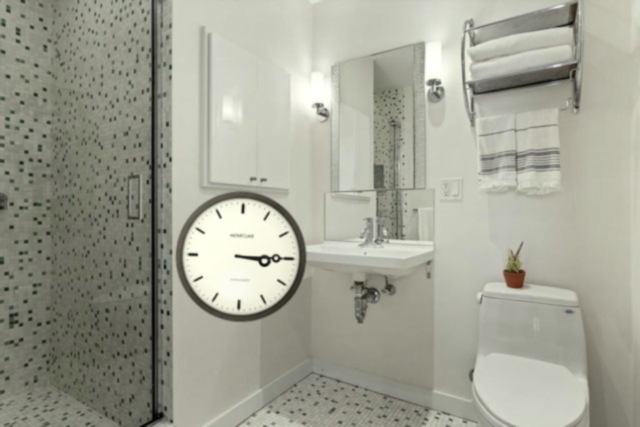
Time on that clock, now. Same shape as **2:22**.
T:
**3:15**
